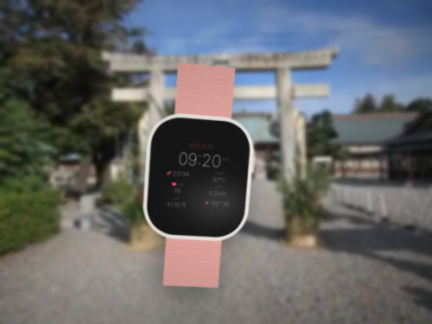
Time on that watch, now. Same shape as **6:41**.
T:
**9:20**
